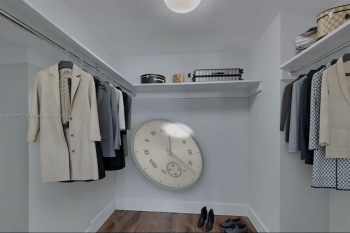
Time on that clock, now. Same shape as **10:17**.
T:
**12:23**
